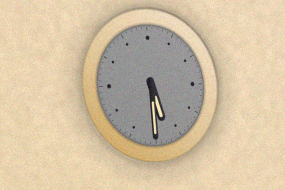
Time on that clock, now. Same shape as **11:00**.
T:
**5:30**
